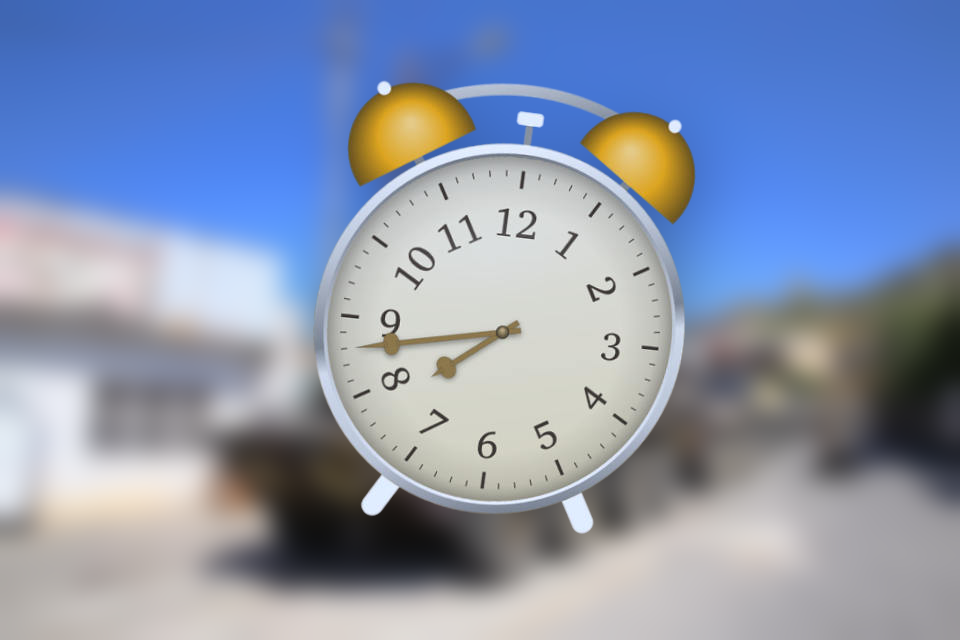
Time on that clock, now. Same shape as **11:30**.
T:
**7:43**
